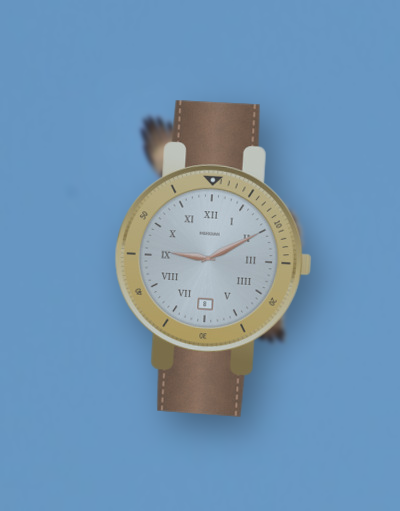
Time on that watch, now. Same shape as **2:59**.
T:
**9:10**
